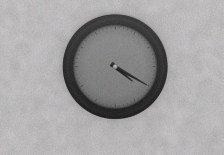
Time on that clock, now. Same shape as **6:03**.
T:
**4:20**
